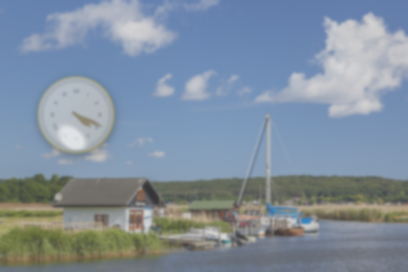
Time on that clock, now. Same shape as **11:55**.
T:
**4:19**
